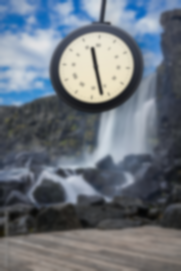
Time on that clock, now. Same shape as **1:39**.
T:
**11:27**
